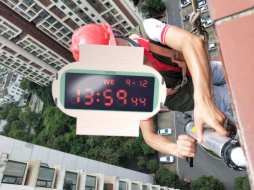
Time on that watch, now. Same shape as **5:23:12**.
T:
**13:59:44**
